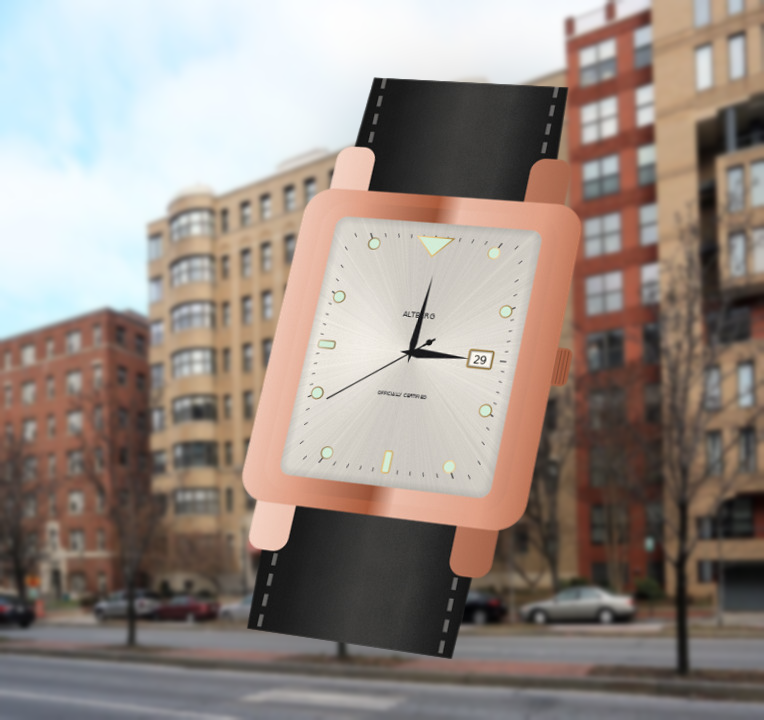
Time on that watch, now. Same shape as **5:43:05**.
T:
**3:00:39**
